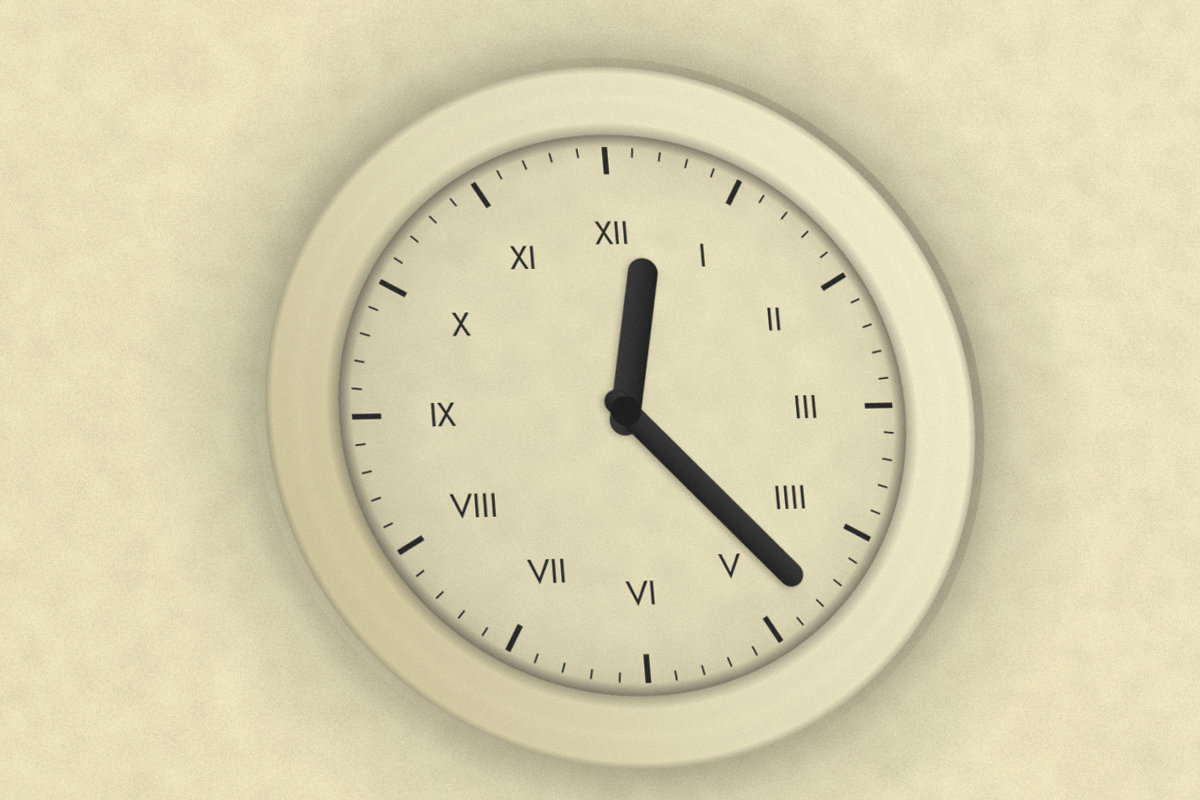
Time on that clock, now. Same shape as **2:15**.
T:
**12:23**
